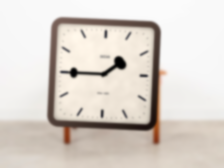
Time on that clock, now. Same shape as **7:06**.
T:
**1:45**
